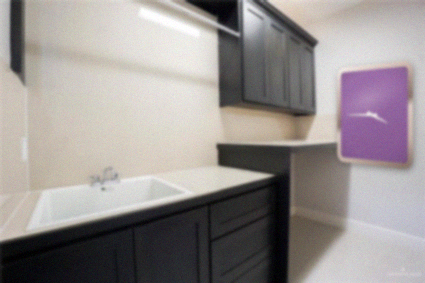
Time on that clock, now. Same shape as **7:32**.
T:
**3:45**
